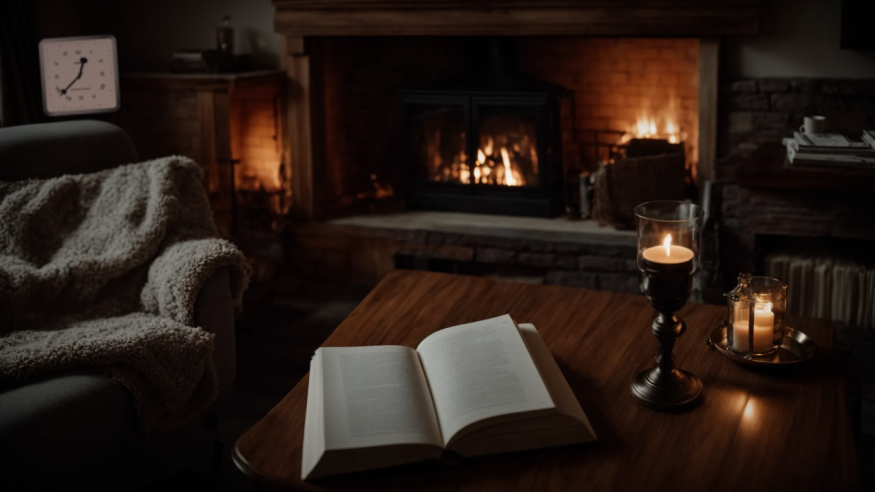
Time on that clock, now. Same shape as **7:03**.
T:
**12:38**
